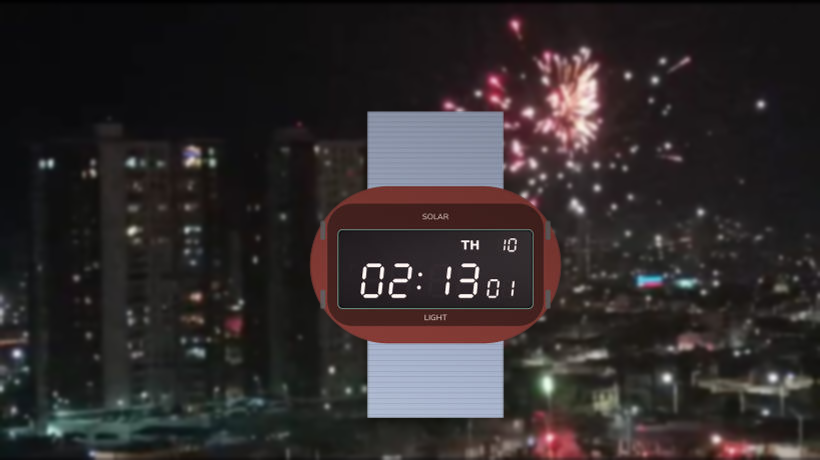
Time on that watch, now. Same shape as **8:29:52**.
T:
**2:13:01**
